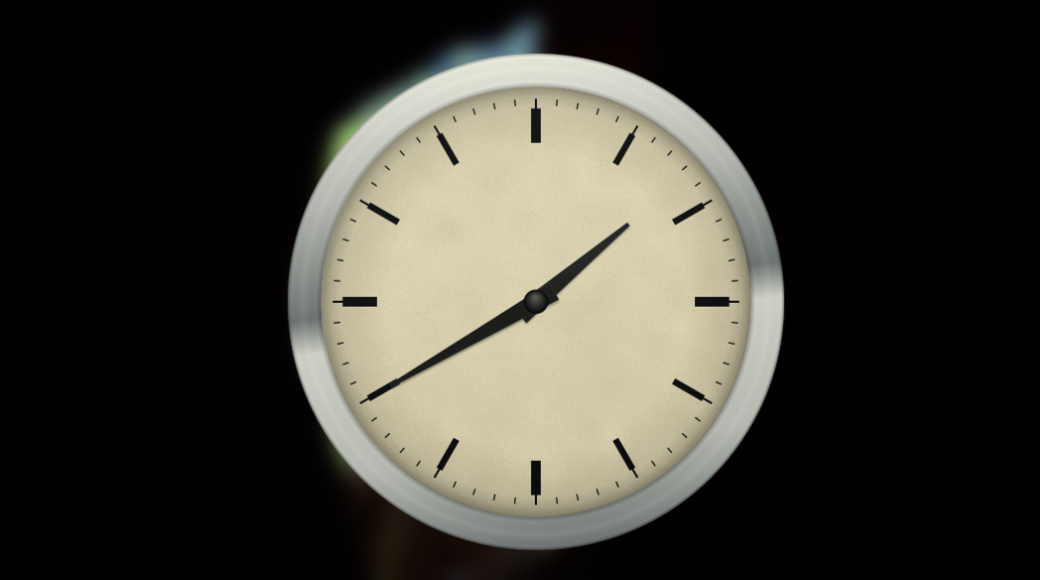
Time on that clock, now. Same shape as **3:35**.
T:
**1:40**
